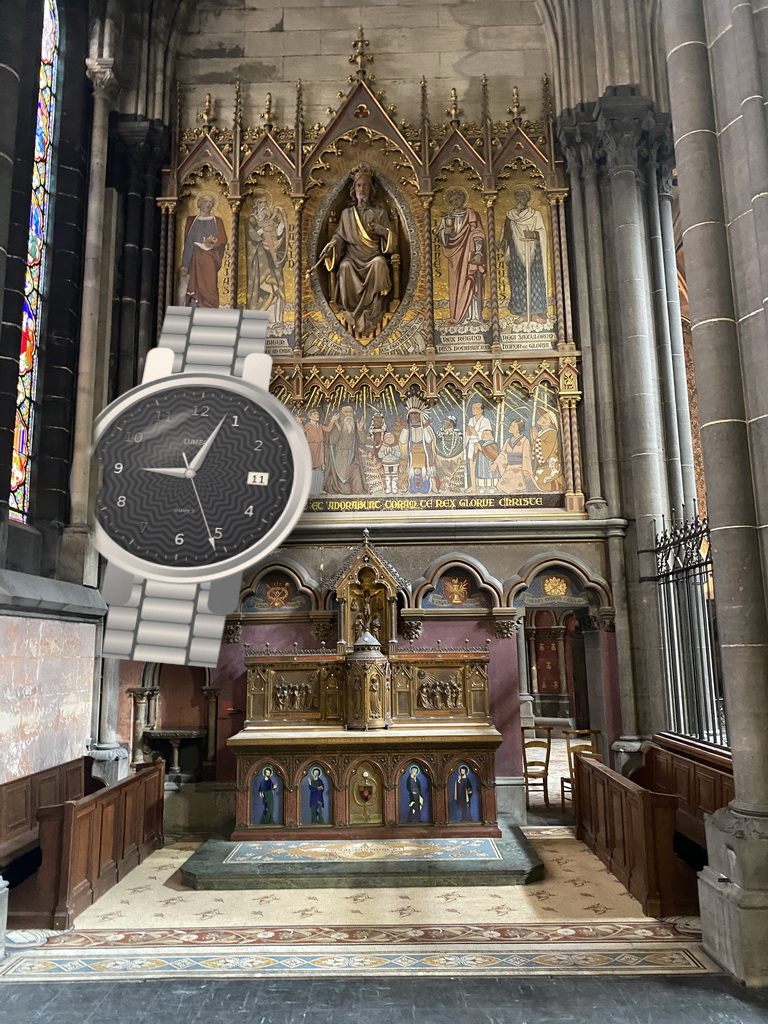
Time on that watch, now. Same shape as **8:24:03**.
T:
**9:03:26**
